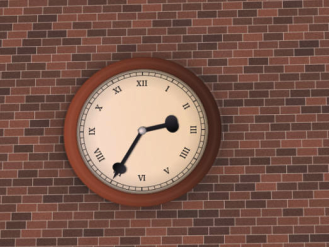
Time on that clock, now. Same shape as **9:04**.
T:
**2:35**
